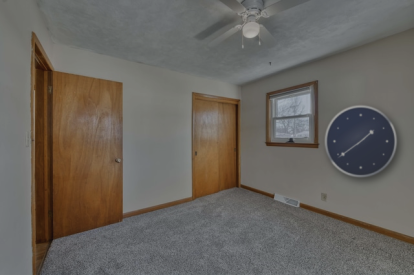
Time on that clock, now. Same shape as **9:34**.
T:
**1:39**
